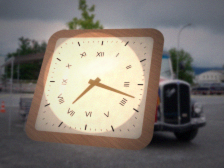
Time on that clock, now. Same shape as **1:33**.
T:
**7:18**
